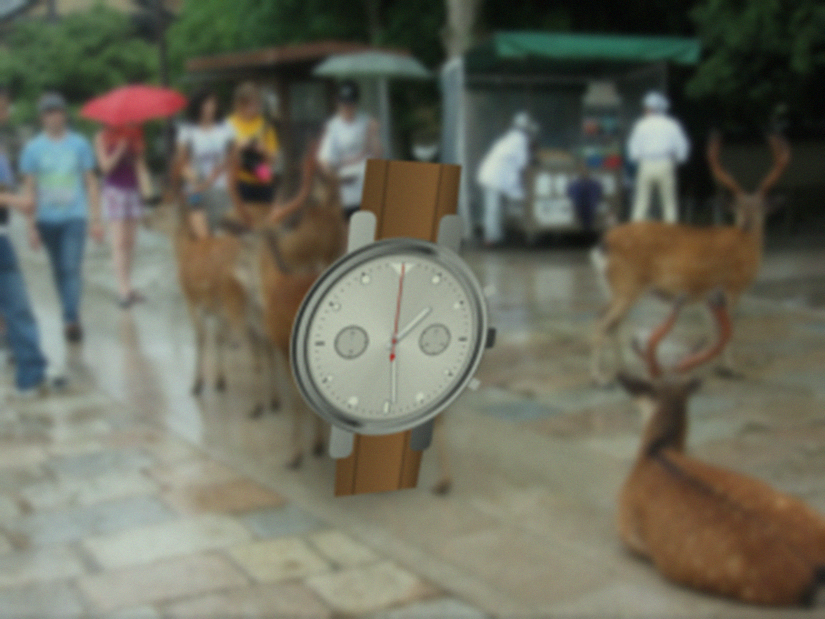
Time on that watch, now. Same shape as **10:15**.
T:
**1:29**
